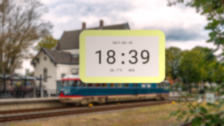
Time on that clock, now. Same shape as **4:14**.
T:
**18:39**
